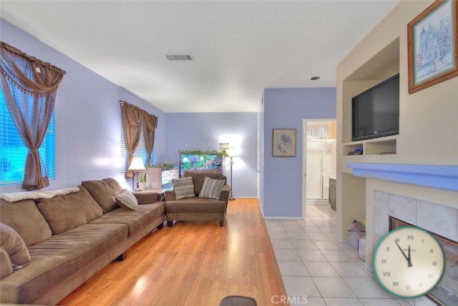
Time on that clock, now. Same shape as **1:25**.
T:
**11:54**
